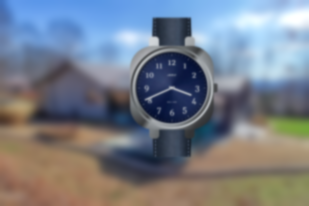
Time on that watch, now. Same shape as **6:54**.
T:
**3:41**
